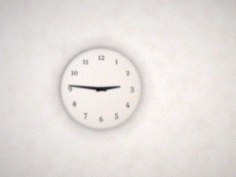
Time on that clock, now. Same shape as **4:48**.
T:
**2:46**
